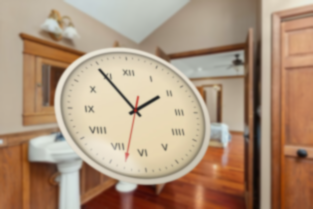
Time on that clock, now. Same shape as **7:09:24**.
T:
**1:54:33**
